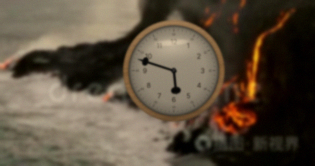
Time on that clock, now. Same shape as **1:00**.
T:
**5:48**
